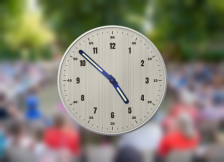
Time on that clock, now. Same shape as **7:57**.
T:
**4:52**
